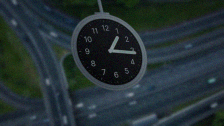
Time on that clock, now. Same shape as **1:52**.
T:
**1:16**
